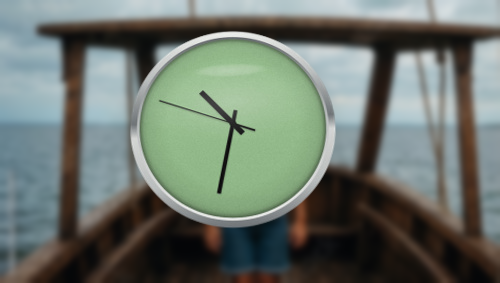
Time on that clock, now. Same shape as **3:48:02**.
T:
**10:31:48**
